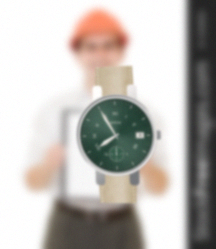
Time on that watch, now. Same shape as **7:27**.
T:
**7:55**
